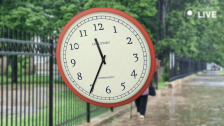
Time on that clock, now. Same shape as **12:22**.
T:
**11:35**
